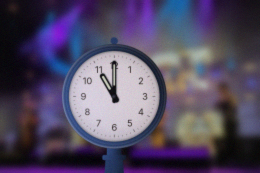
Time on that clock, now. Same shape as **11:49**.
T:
**11:00**
